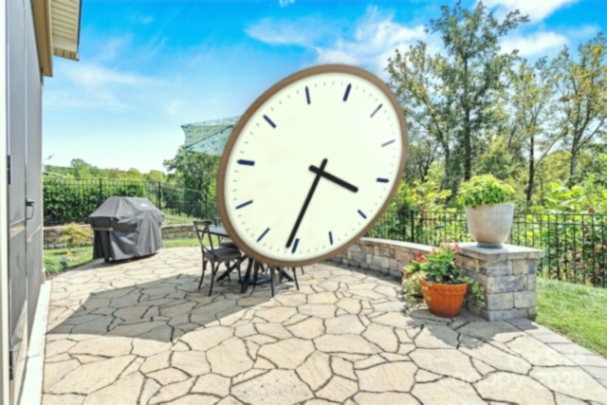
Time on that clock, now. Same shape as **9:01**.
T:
**3:31**
